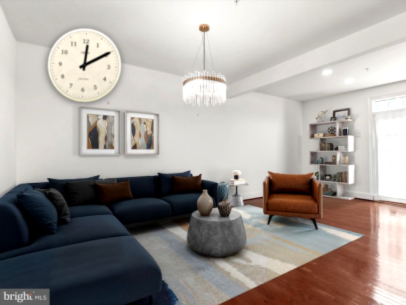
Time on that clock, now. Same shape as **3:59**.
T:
**12:10**
